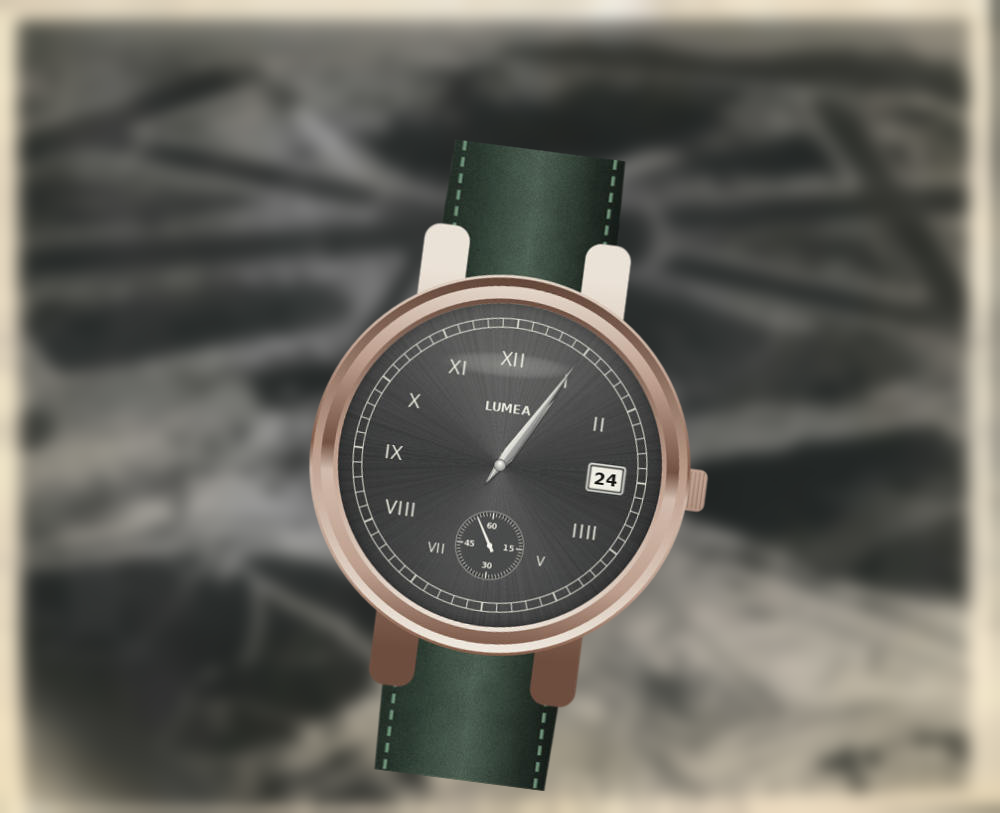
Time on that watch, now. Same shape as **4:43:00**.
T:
**1:04:55**
